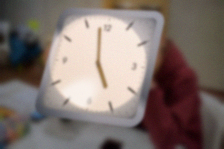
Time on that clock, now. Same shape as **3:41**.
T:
**4:58**
